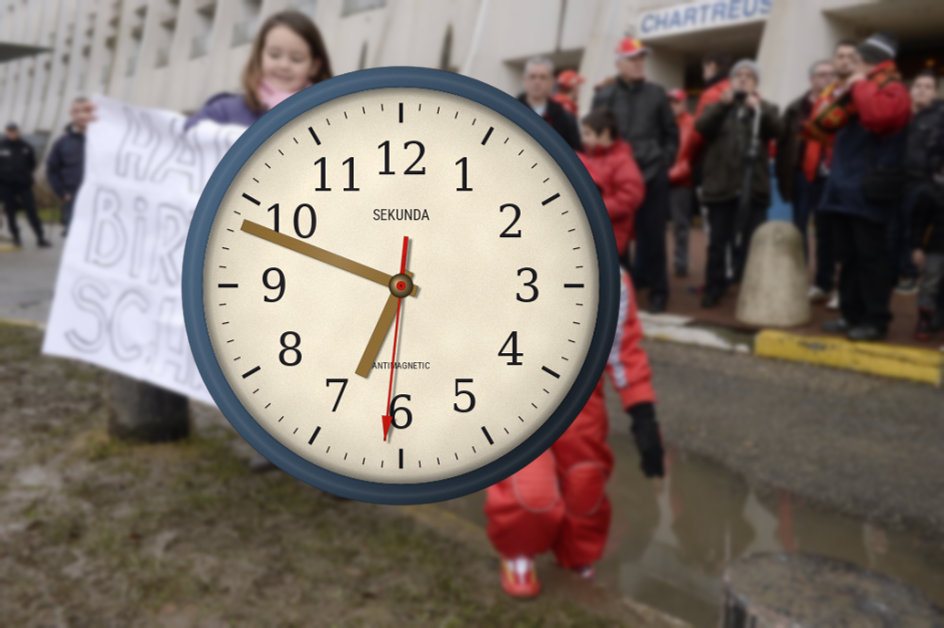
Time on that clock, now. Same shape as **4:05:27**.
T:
**6:48:31**
